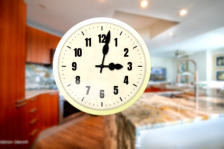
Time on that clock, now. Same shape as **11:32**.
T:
**3:02**
